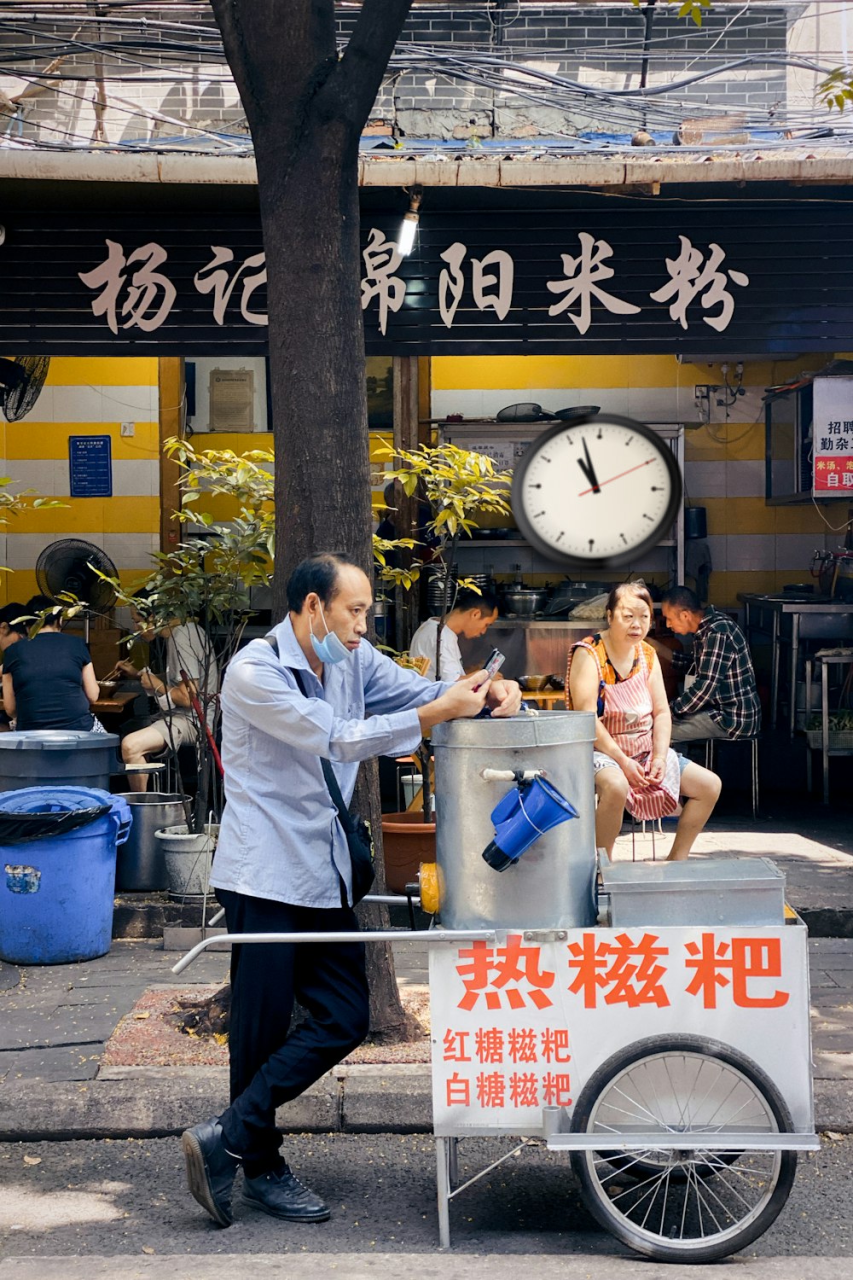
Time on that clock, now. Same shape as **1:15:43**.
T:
**10:57:10**
